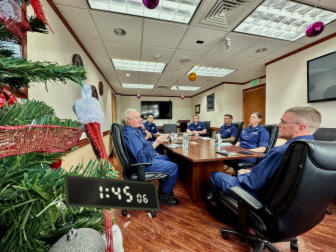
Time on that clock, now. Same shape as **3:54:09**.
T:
**1:45:06**
